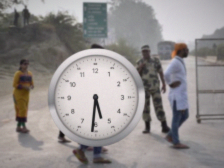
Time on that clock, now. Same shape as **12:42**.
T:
**5:31**
